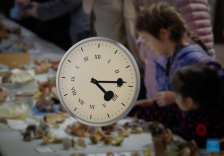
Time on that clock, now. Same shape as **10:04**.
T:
**4:14**
